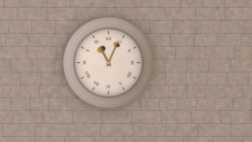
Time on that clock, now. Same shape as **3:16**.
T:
**11:04**
